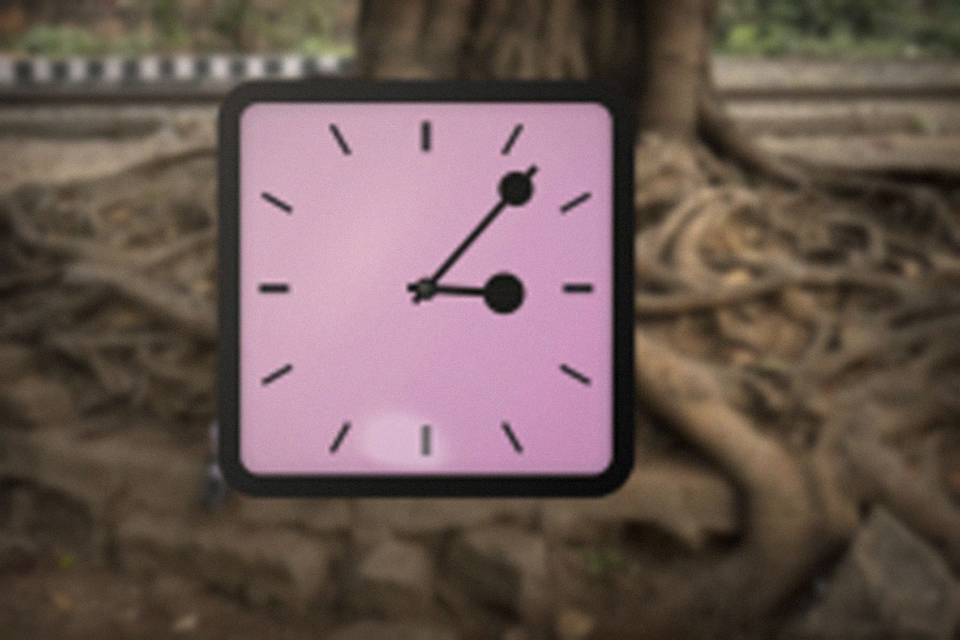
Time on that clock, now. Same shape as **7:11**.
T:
**3:07**
